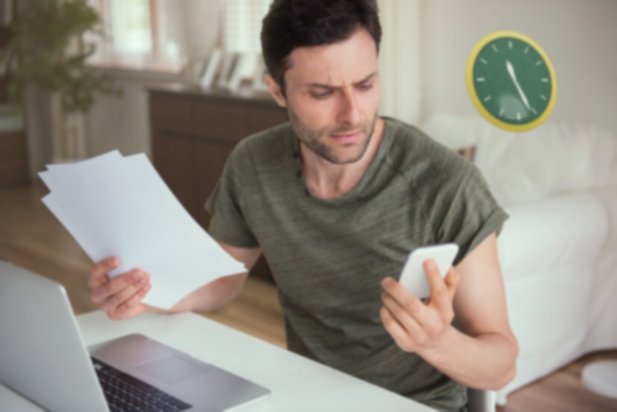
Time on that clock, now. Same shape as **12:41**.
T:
**11:26**
